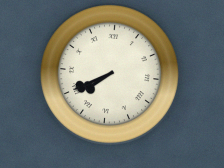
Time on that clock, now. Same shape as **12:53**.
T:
**7:40**
